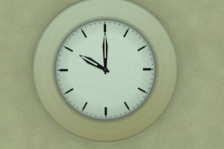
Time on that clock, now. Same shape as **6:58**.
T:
**10:00**
